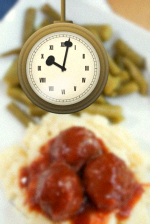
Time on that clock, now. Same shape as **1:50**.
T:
**10:02**
